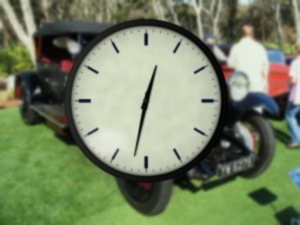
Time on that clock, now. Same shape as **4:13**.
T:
**12:32**
